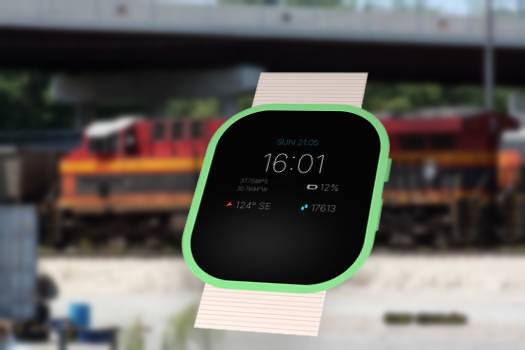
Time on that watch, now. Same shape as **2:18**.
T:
**16:01**
